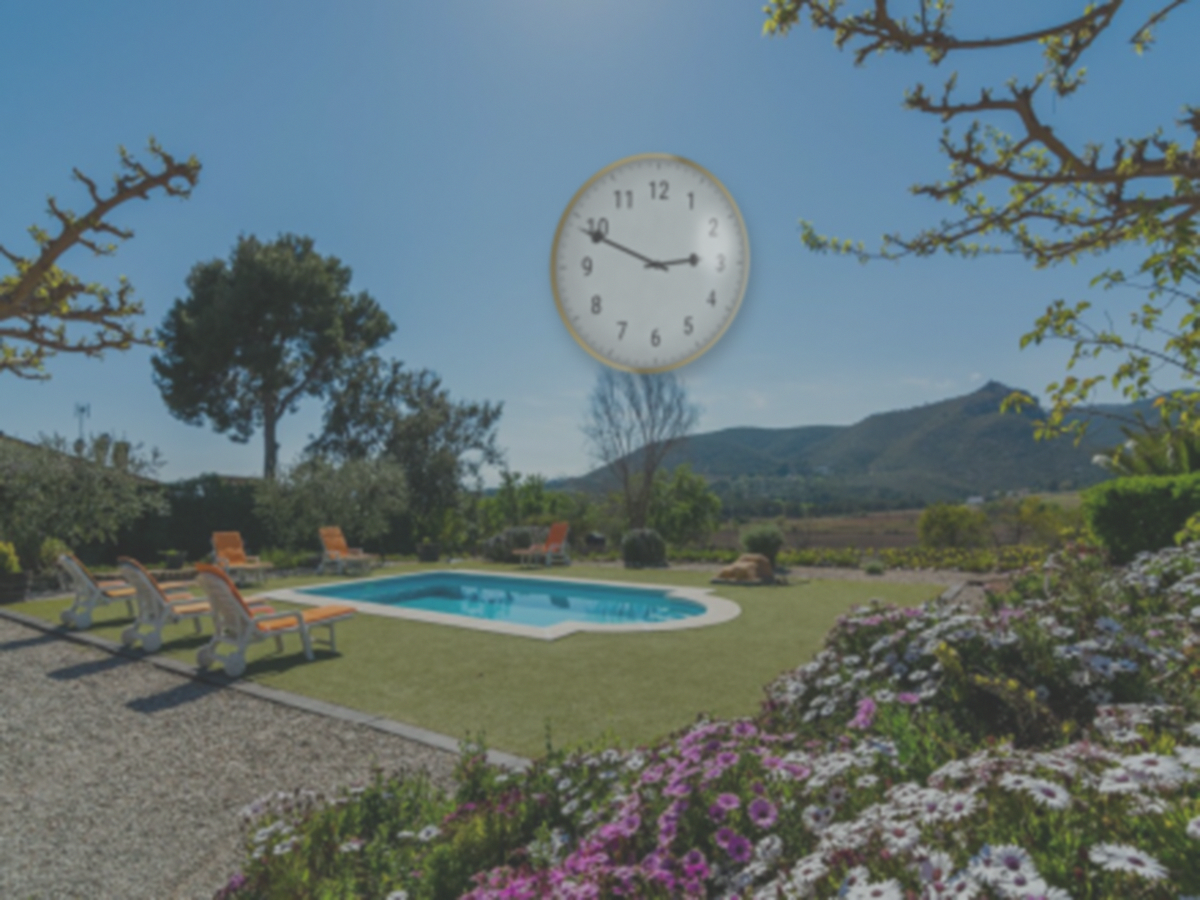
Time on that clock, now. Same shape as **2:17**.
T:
**2:49**
